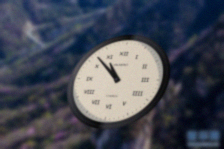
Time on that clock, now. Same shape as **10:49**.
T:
**10:52**
